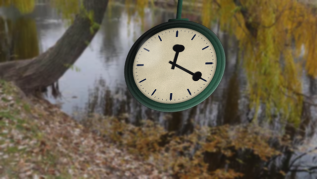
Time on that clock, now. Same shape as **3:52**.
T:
**12:20**
